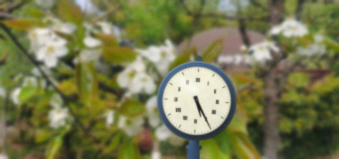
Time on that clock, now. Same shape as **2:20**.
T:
**5:25**
